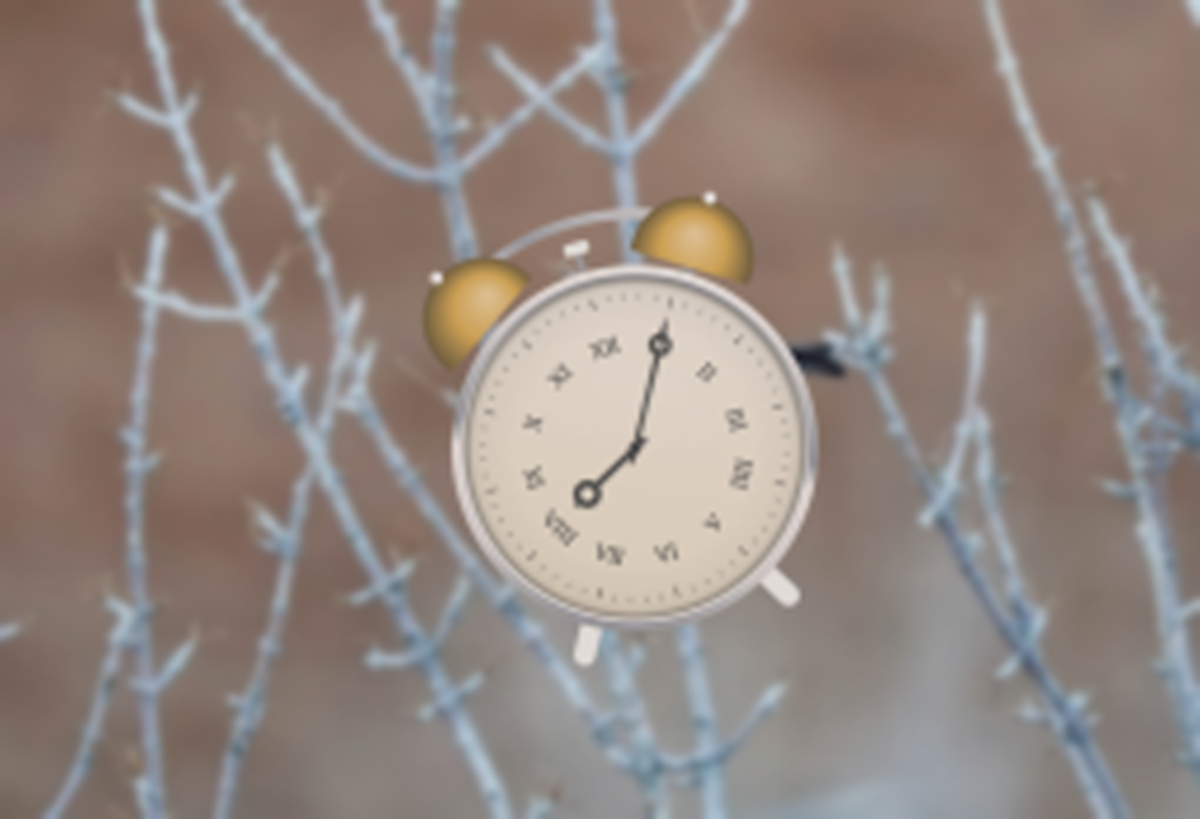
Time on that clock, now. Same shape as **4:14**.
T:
**8:05**
